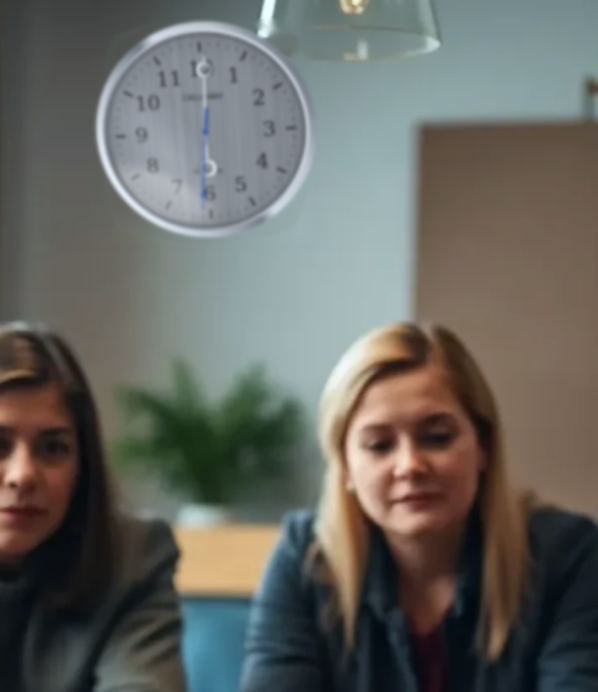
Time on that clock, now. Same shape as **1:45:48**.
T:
**6:00:31**
